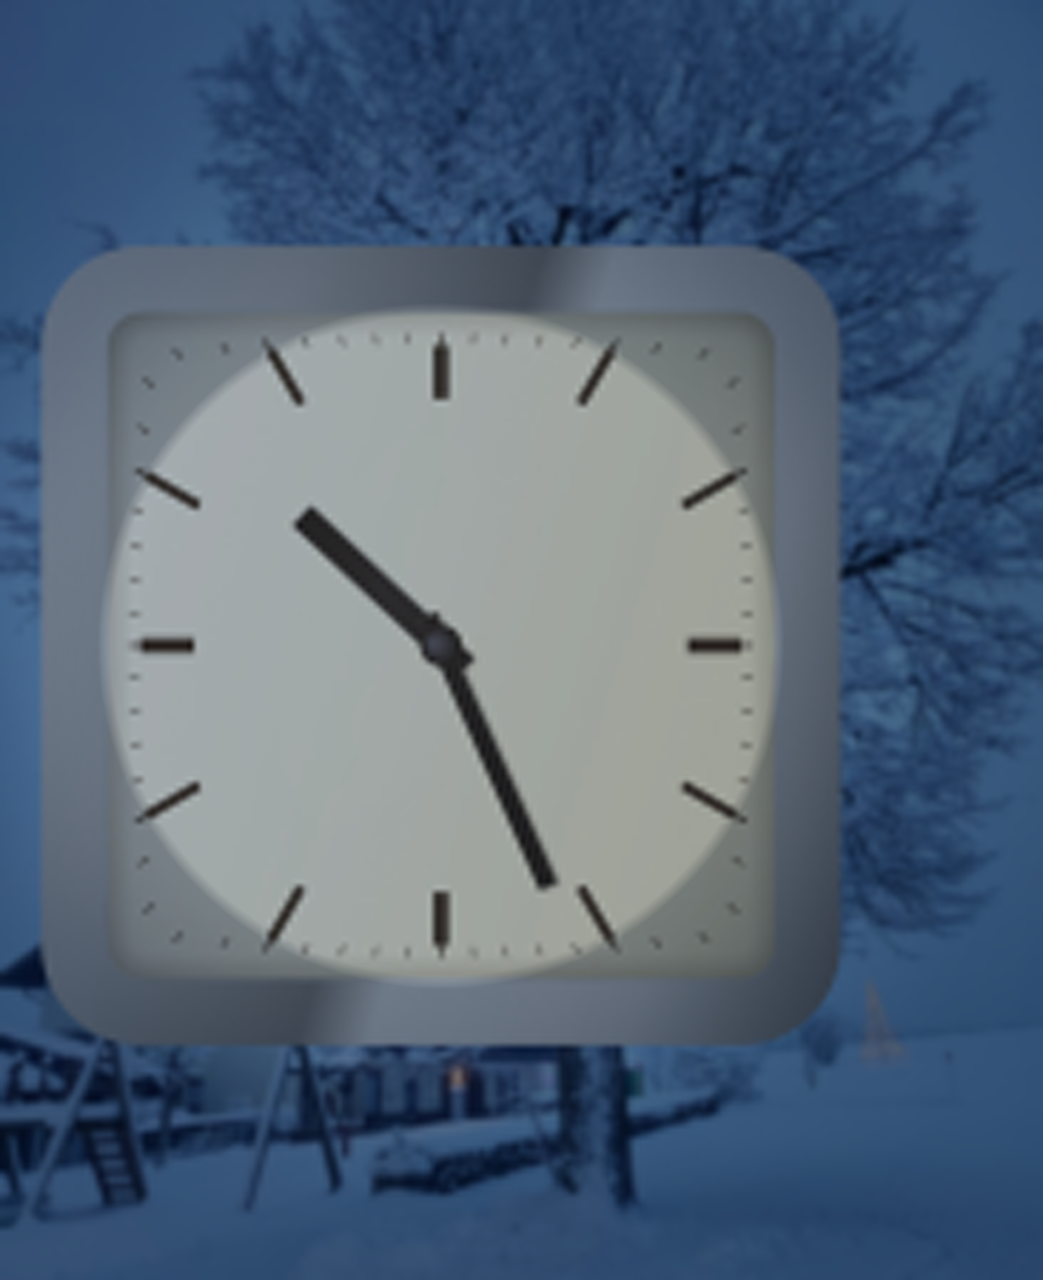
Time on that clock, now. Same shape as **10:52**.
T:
**10:26**
